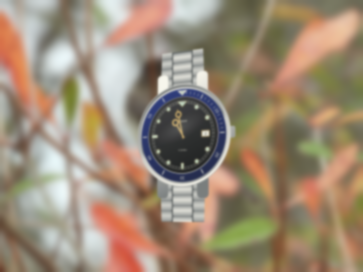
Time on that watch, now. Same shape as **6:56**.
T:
**10:58**
